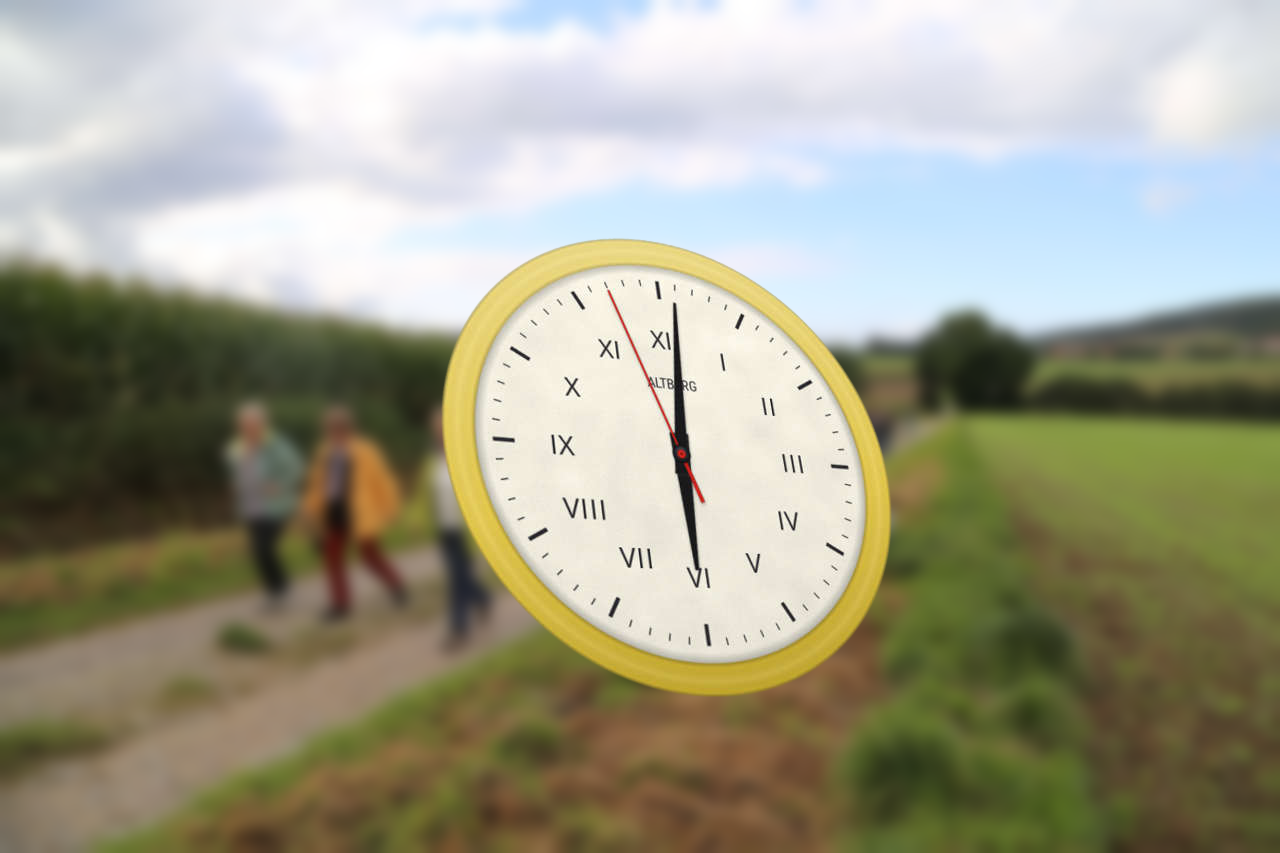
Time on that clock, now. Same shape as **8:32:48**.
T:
**6:00:57**
